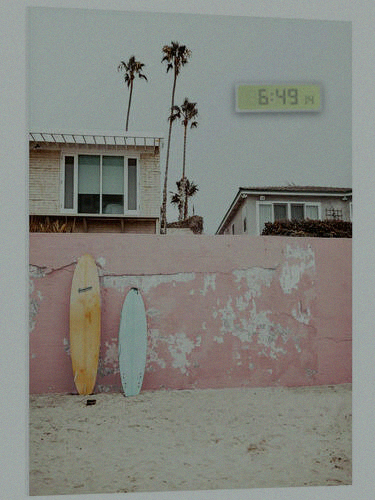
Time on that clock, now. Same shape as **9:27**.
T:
**6:49**
